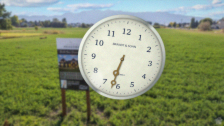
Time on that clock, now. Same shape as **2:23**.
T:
**6:32**
